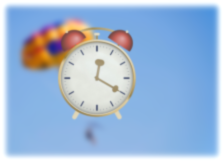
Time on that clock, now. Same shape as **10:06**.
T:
**12:20**
